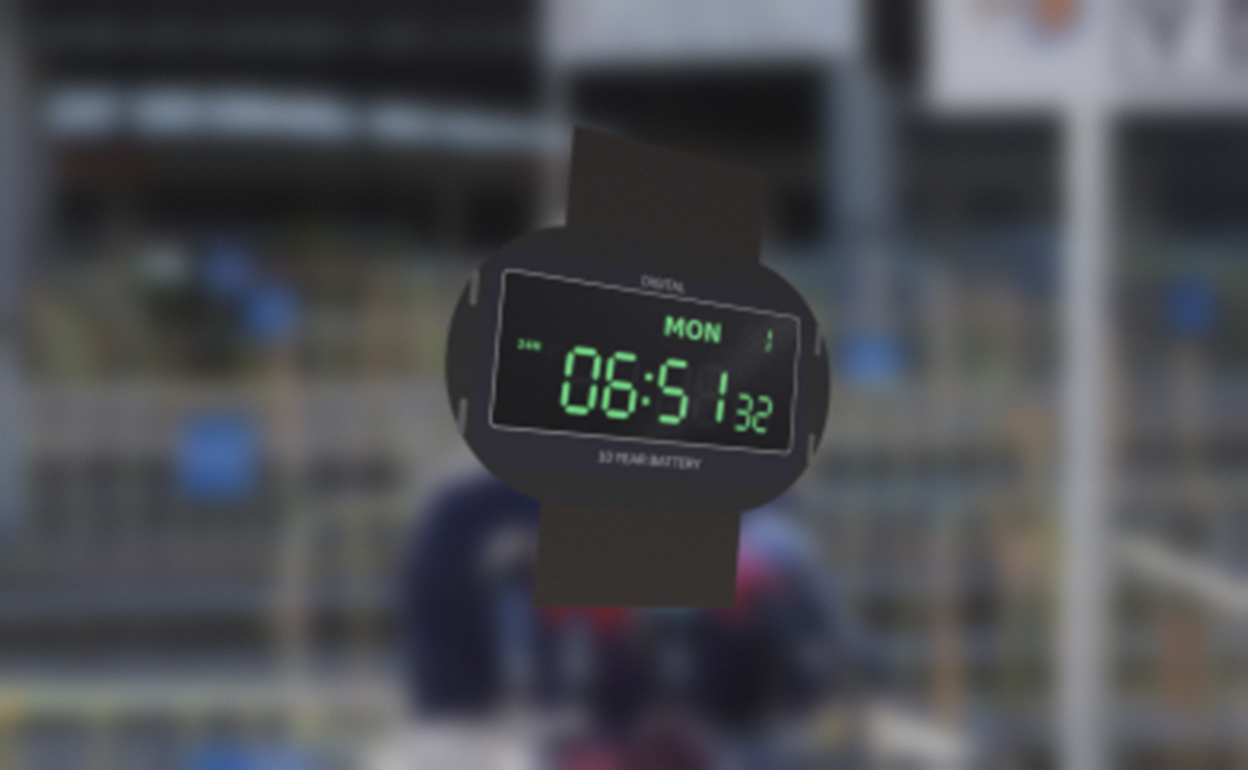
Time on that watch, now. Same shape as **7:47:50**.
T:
**6:51:32**
